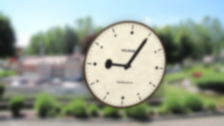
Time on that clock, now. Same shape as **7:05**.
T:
**9:05**
